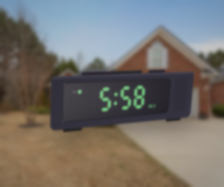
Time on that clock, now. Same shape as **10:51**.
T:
**5:58**
